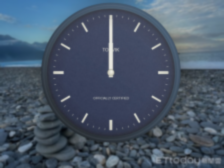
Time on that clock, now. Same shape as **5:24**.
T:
**12:00**
